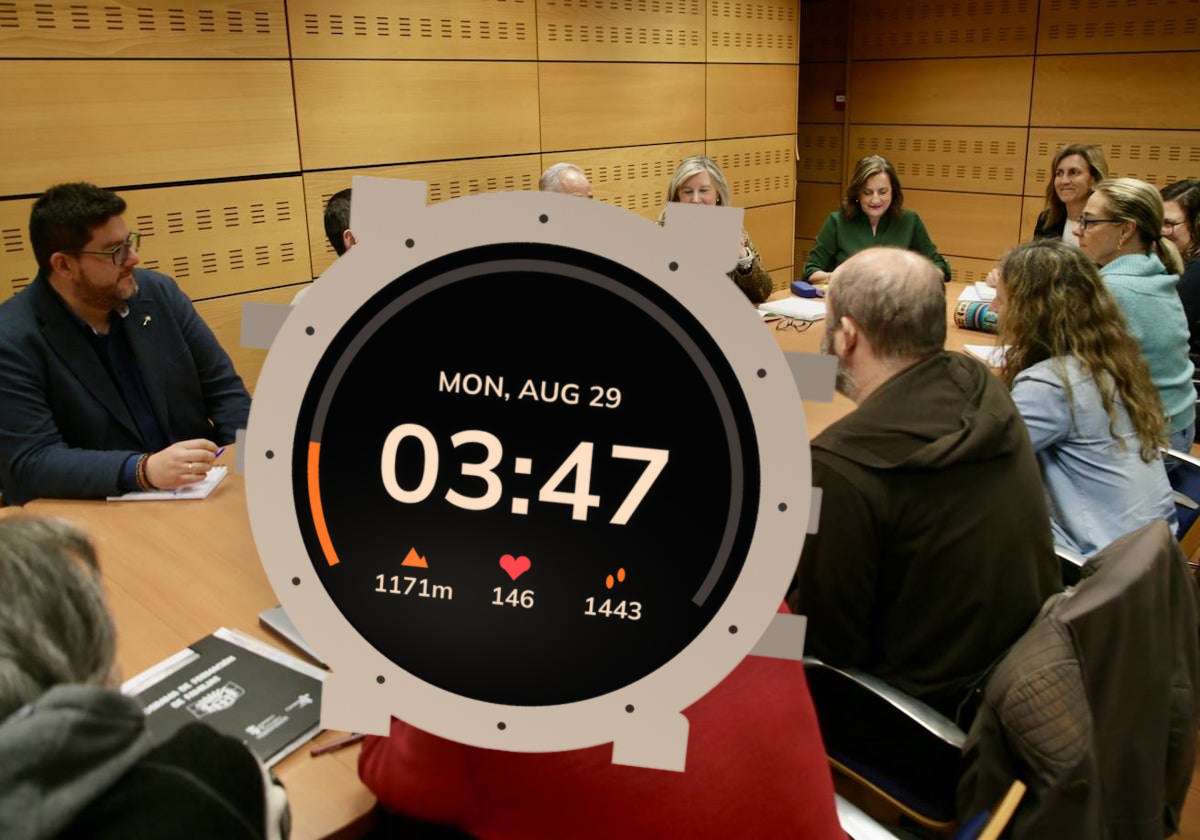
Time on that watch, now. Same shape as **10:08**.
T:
**3:47**
